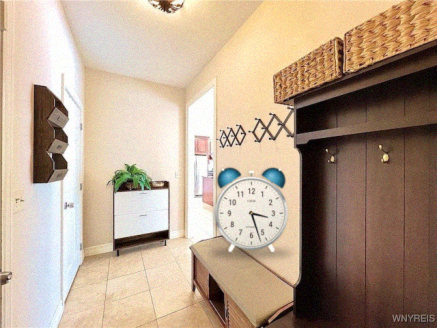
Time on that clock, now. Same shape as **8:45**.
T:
**3:27**
